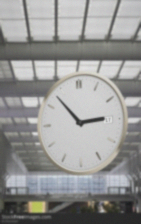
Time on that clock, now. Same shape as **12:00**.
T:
**2:53**
